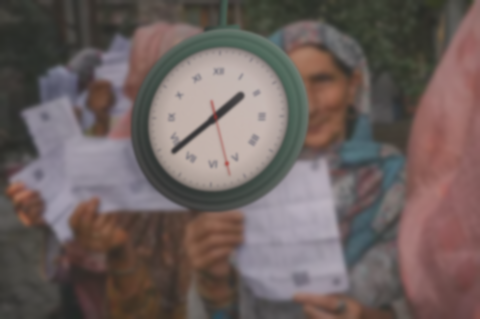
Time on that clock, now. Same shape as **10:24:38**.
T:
**1:38:27**
